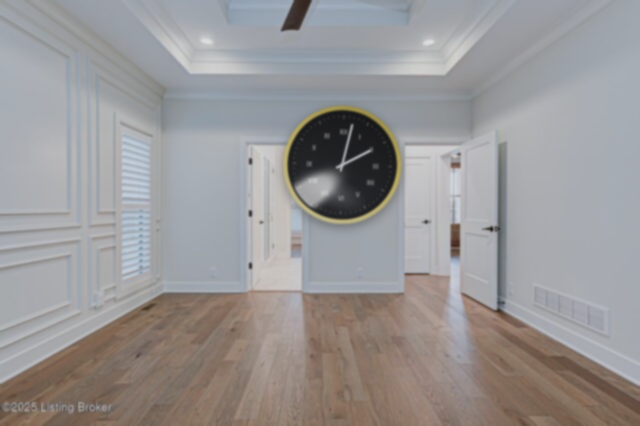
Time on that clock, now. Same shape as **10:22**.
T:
**2:02**
